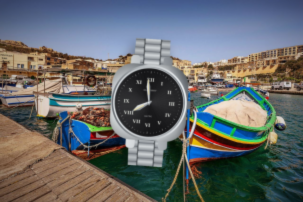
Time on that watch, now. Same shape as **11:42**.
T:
**7:59**
